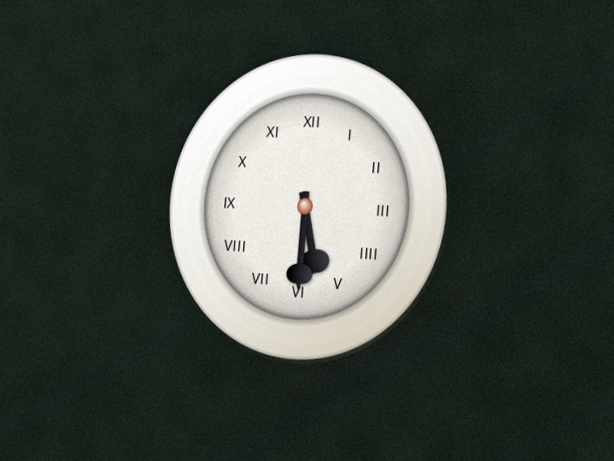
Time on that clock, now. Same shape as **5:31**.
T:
**5:30**
